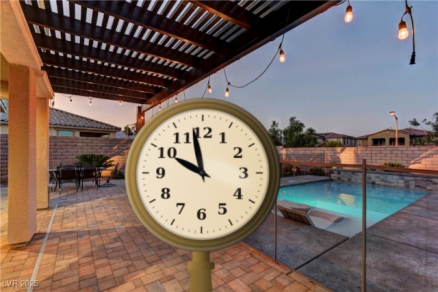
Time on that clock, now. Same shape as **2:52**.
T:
**9:58**
